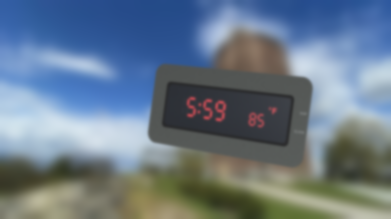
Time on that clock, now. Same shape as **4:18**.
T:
**5:59**
